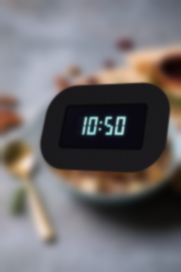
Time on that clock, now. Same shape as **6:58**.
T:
**10:50**
